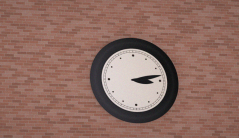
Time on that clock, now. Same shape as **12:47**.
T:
**3:13**
